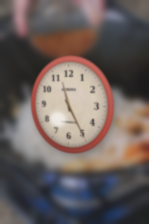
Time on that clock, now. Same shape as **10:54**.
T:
**11:25**
